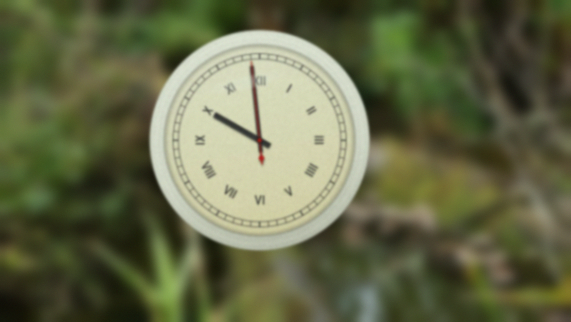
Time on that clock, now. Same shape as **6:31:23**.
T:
**9:58:59**
